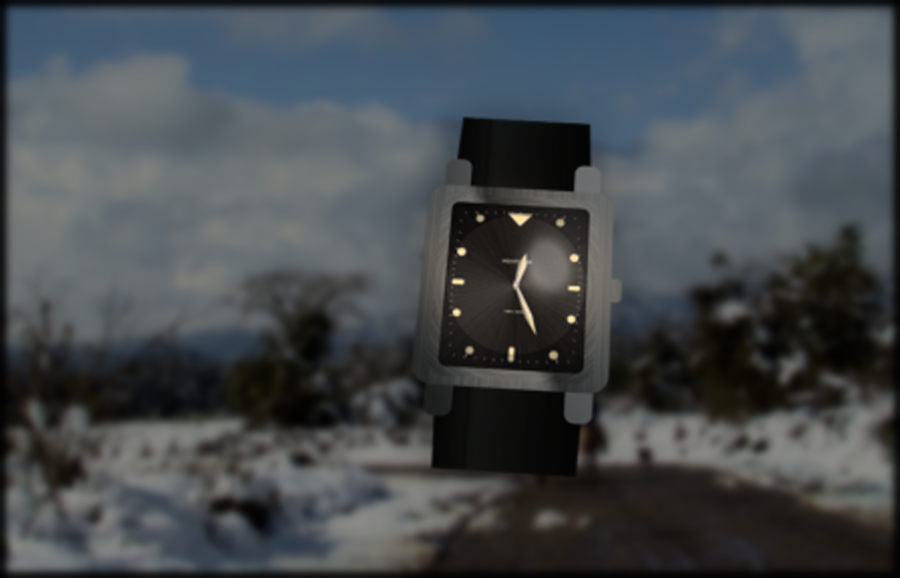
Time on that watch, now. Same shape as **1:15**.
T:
**12:26**
